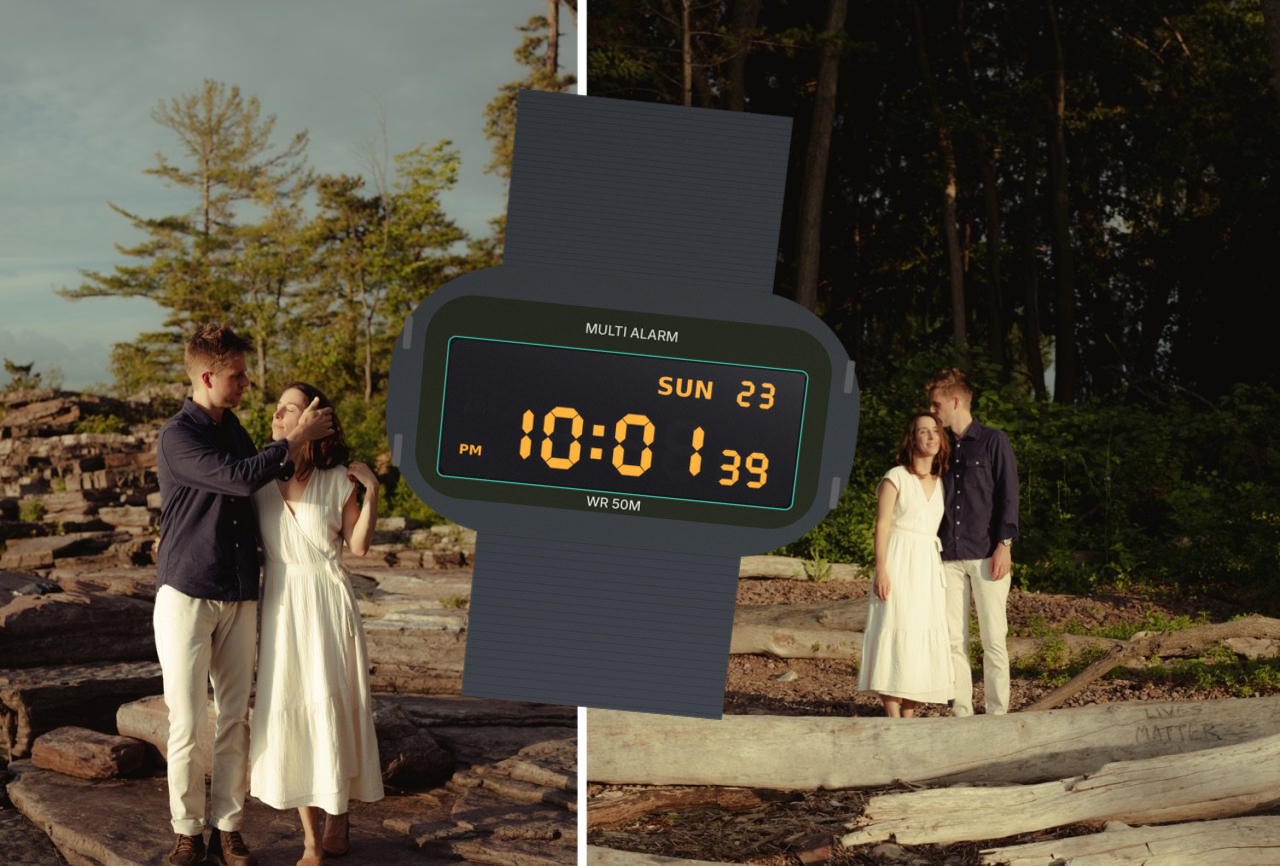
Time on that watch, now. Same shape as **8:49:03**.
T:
**10:01:39**
